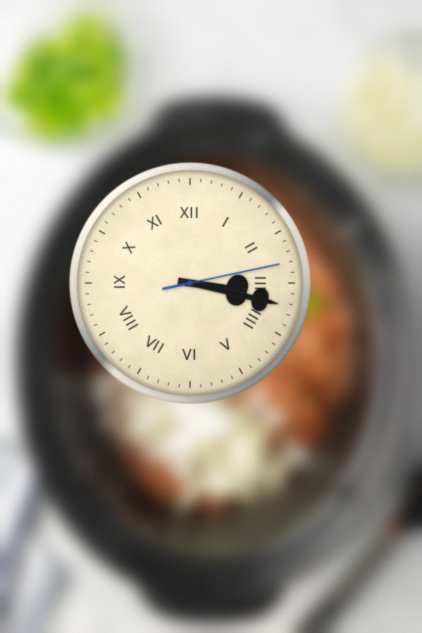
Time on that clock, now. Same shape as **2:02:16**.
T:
**3:17:13**
